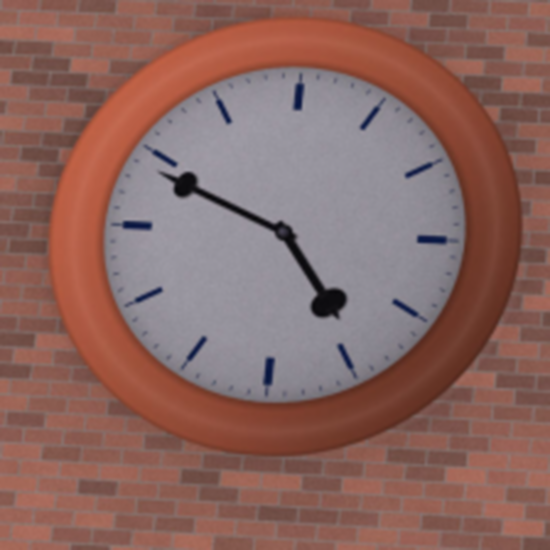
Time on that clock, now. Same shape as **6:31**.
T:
**4:49**
